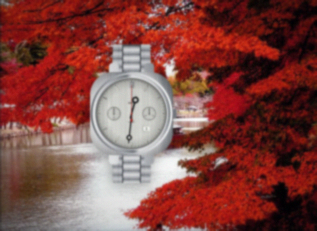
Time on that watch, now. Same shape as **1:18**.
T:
**12:31**
